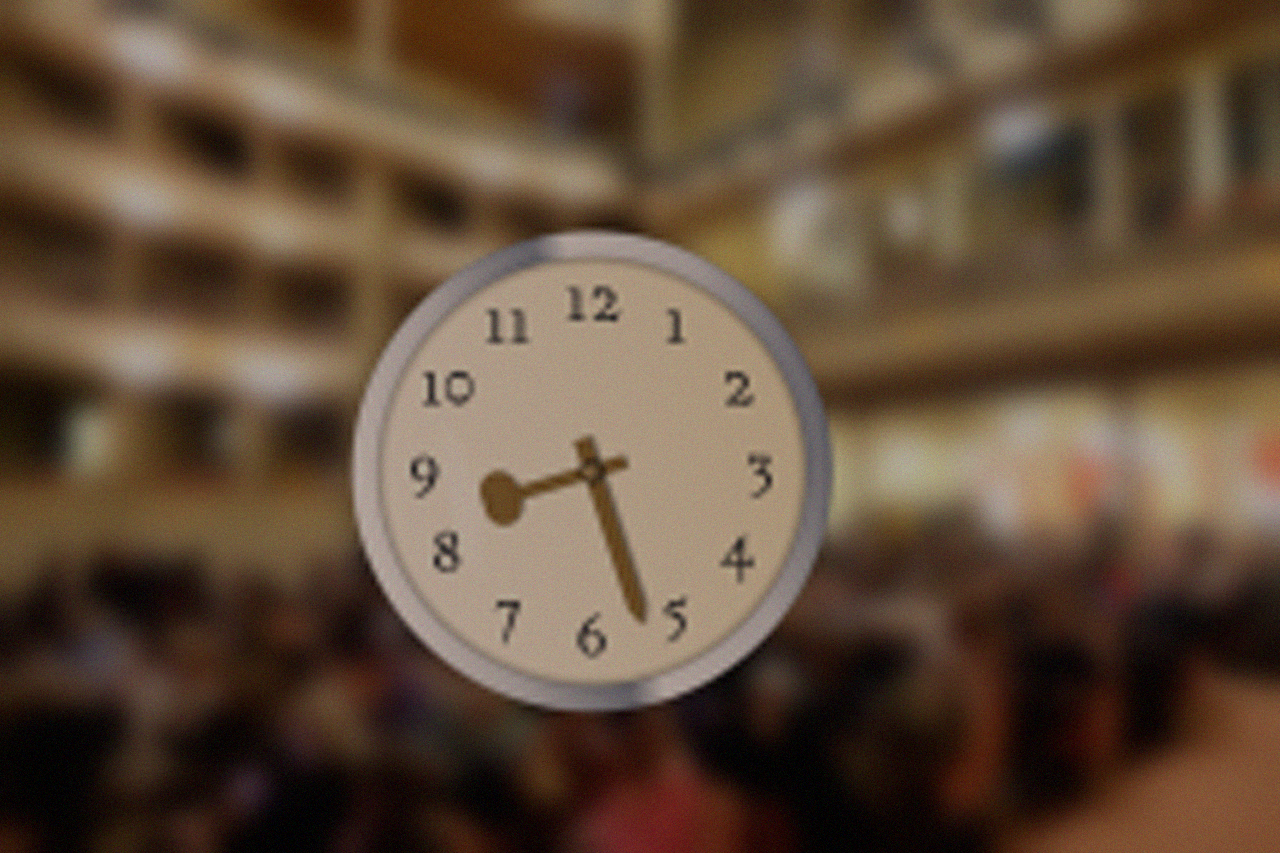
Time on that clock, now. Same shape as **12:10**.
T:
**8:27**
